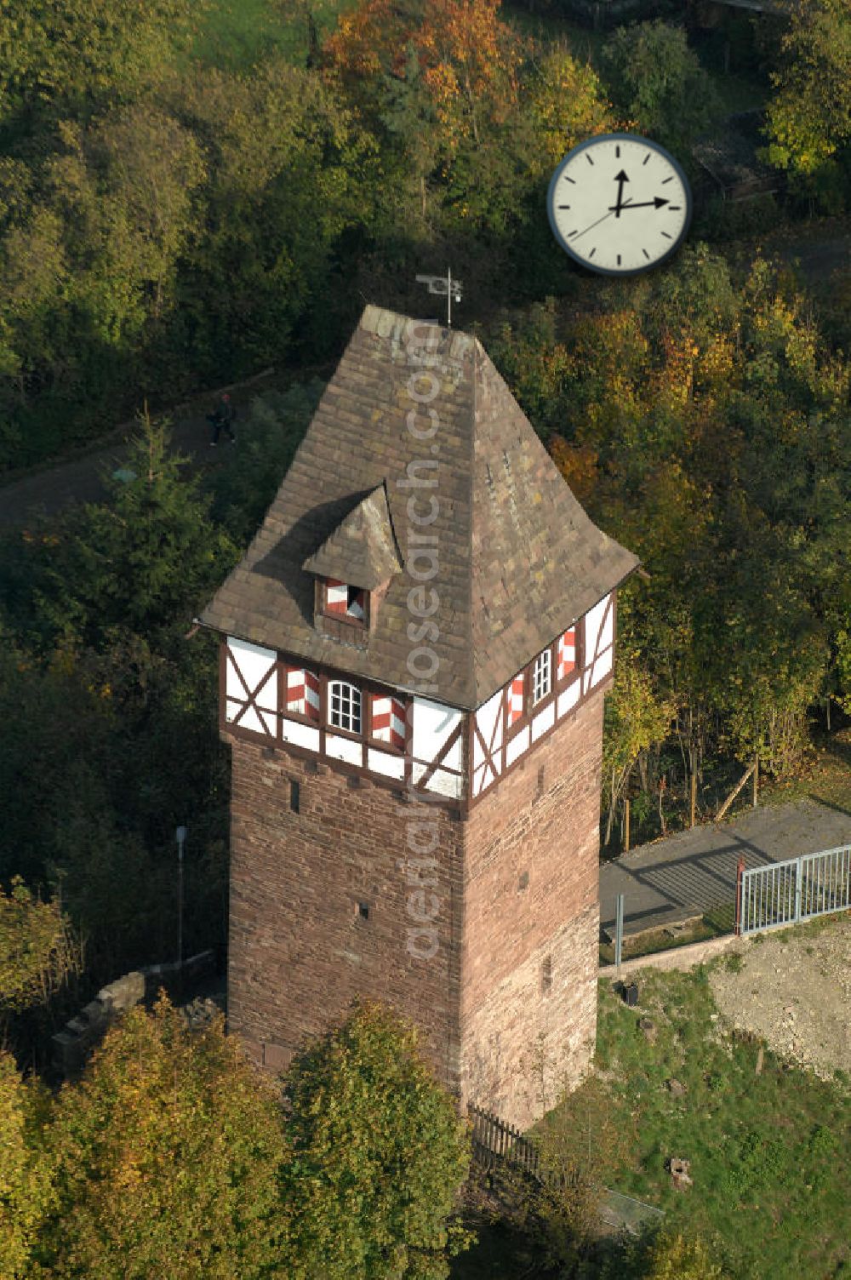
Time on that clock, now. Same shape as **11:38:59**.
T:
**12:13:39**
